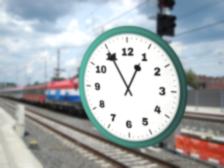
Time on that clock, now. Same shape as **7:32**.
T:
**12:55**
